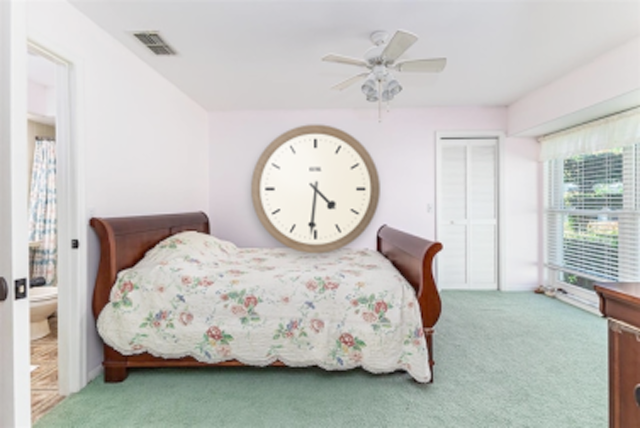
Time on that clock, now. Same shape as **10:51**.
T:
**4:31**
